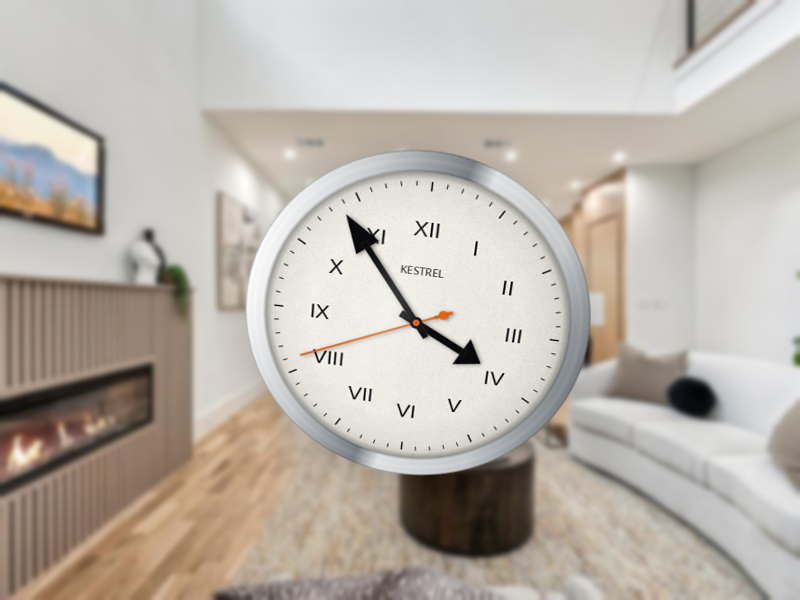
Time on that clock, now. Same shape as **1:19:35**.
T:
**3:53:41**
